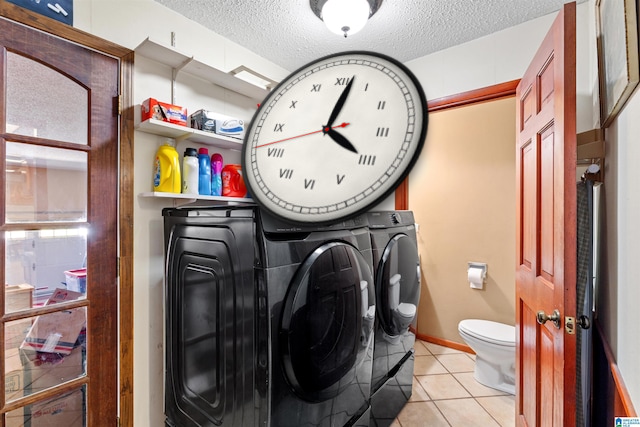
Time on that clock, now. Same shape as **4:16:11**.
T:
**4:01:42**
